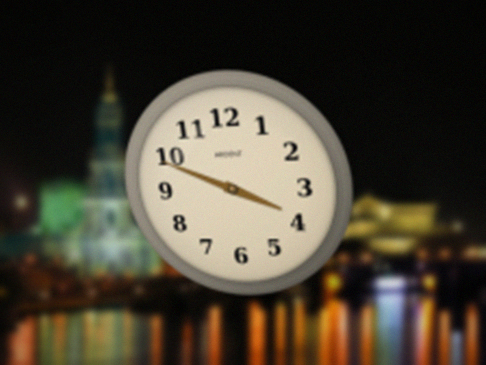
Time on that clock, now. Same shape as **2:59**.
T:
**3:49**
